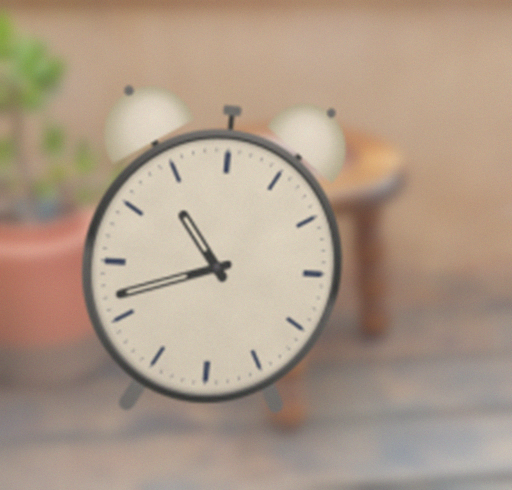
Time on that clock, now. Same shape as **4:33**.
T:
**10:42**
